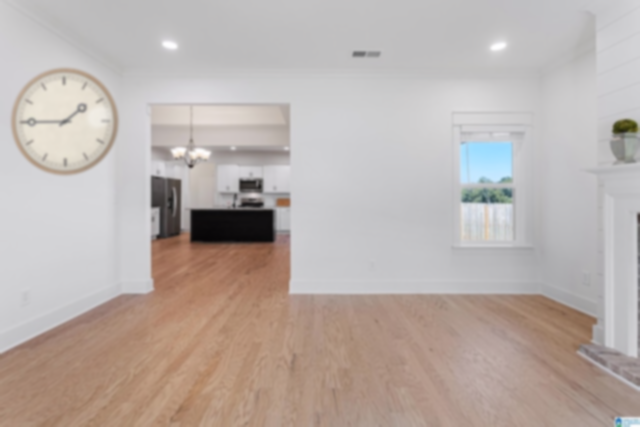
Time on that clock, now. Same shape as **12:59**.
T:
**1:45**
